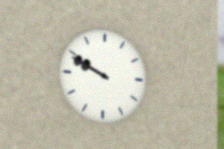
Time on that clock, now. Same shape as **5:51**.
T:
**9:49**
